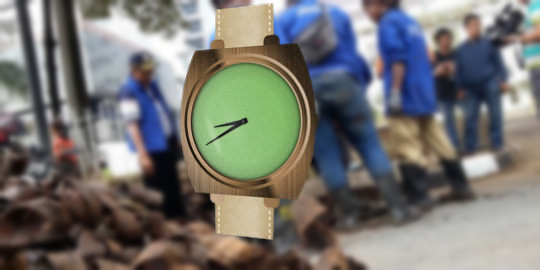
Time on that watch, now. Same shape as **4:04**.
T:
**8:40**
